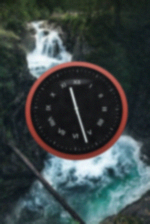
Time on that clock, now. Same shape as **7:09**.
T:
**11:27**
